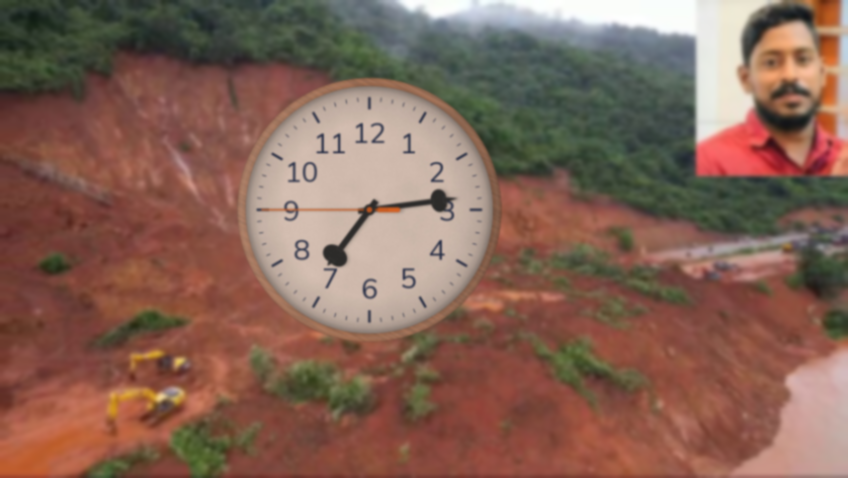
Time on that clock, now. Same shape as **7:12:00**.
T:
**7:13:45**
